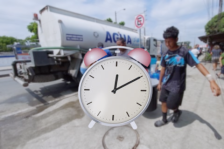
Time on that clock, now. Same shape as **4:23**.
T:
**12:10**
